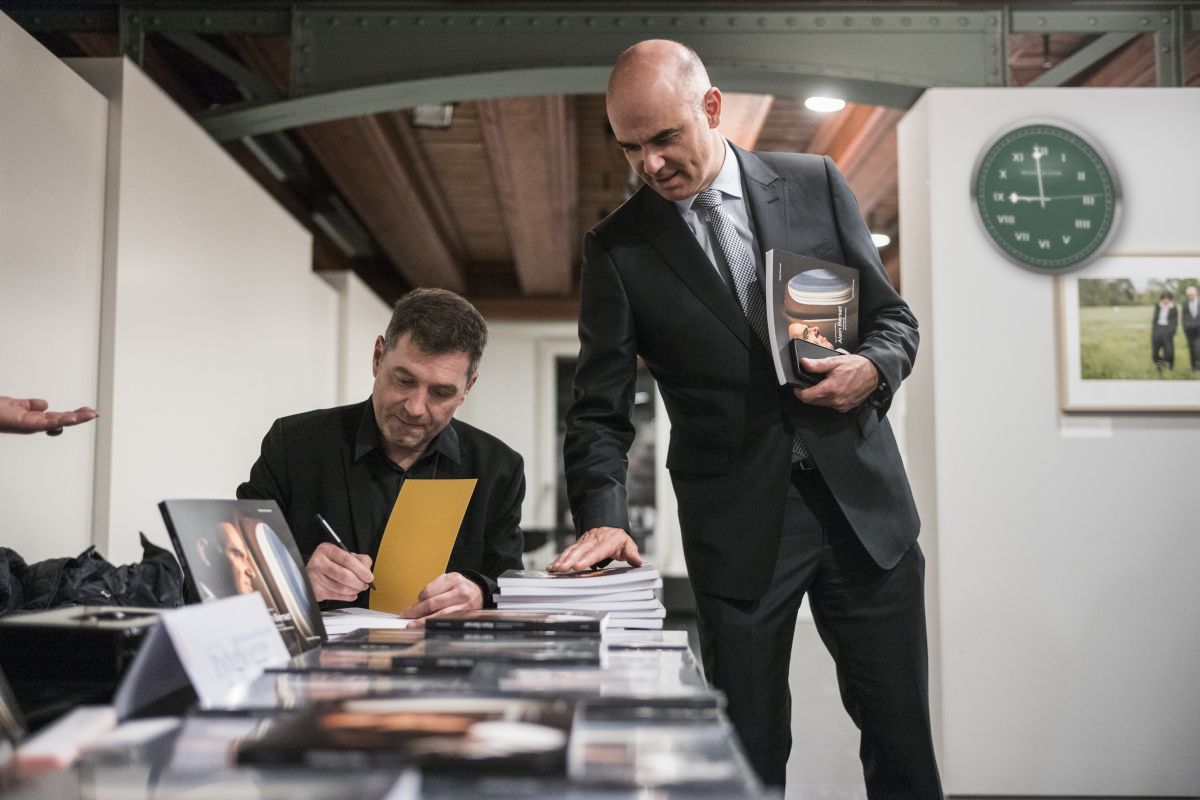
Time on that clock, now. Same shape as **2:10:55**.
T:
**8:59:14**
